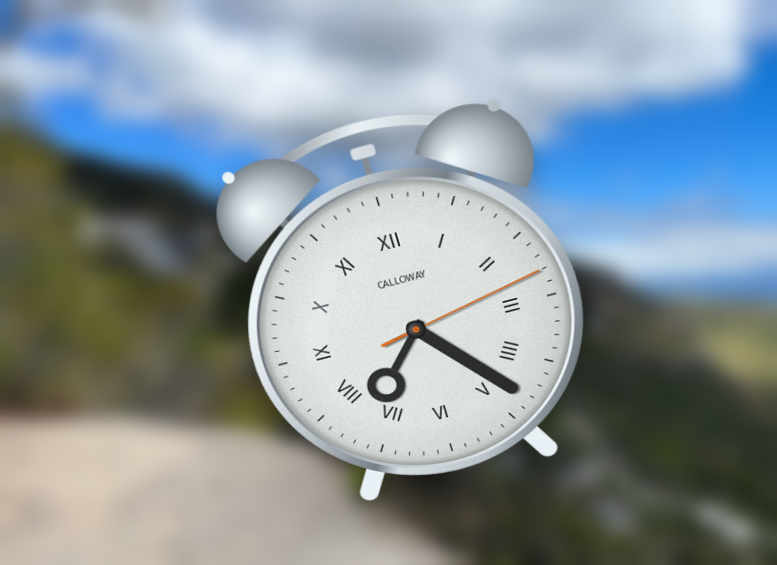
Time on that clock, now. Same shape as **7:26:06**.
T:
**7:23:13**
